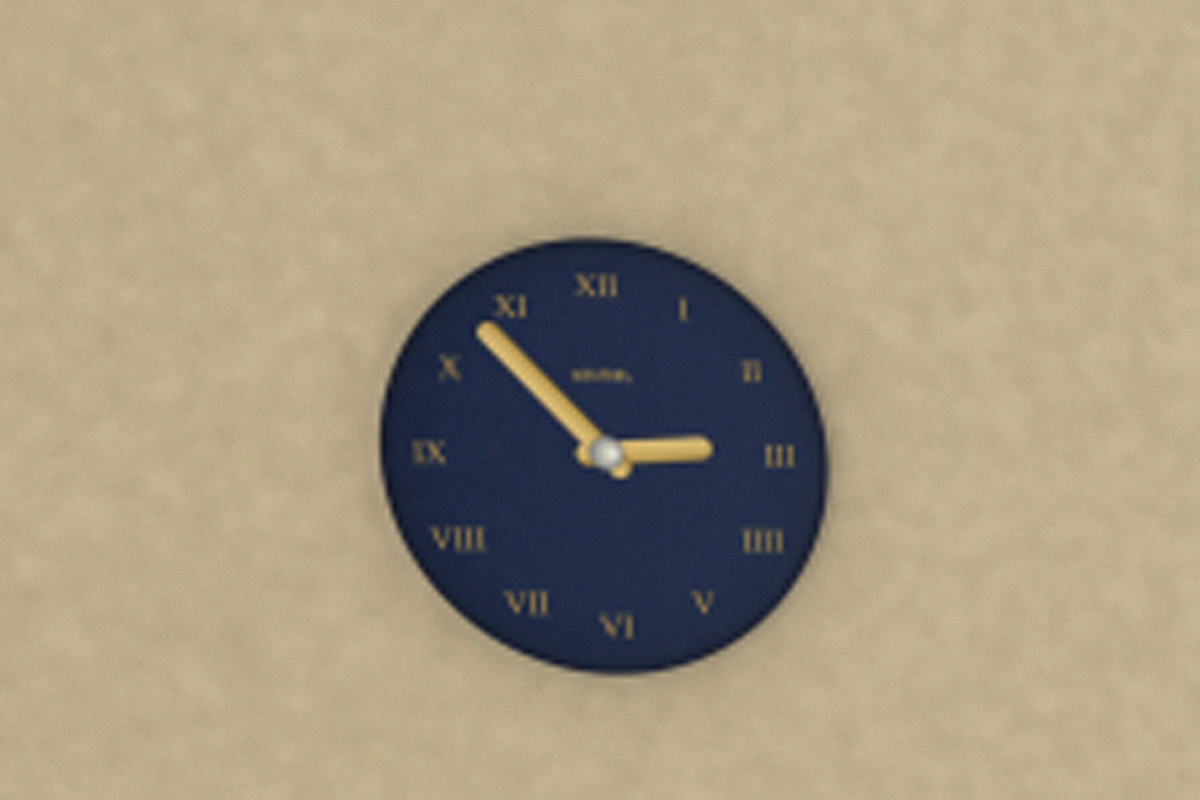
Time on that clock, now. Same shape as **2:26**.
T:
**2:53**
